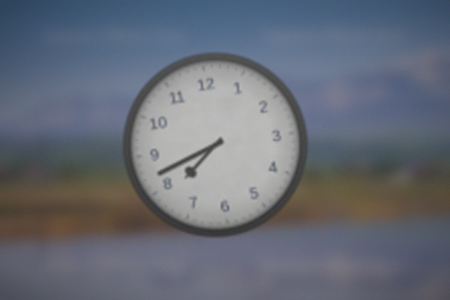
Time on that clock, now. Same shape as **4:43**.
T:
**7:42**
